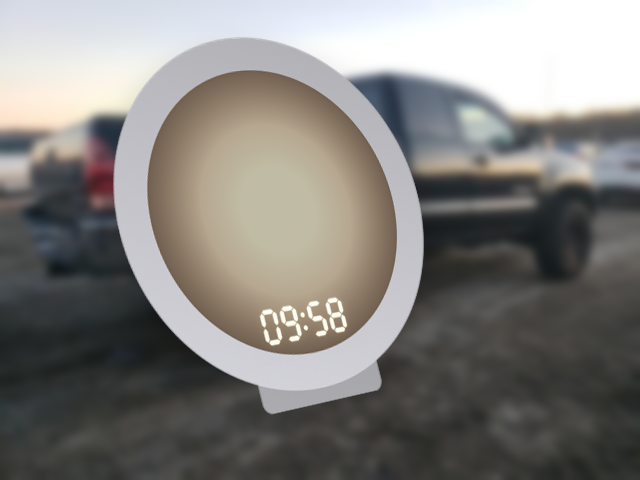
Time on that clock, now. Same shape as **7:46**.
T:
**9:58**
